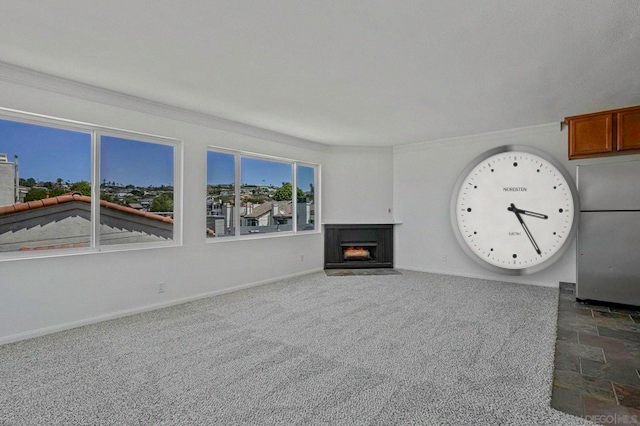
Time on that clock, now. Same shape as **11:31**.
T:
**3:25**
